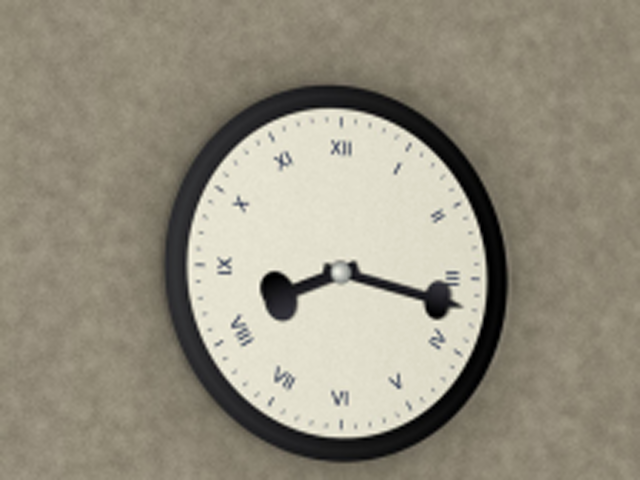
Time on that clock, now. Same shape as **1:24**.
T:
**8:17**
